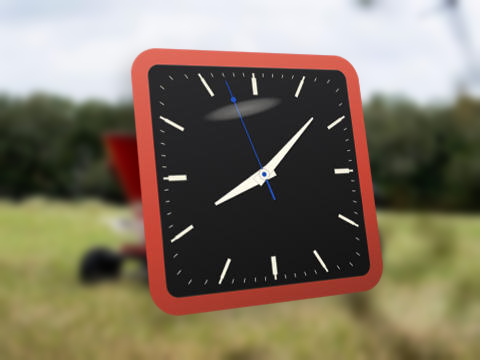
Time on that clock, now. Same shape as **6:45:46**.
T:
**8:07:57**
